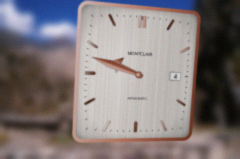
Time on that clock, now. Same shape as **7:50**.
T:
**9:48**
